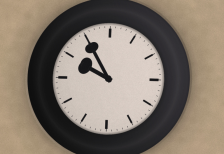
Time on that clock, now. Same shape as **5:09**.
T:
**9:55**
